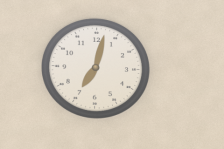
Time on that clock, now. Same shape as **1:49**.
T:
**7:02**
